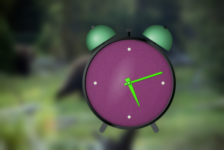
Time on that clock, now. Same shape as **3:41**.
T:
**5:12**
